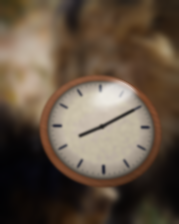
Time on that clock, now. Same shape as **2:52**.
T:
**8:10**
